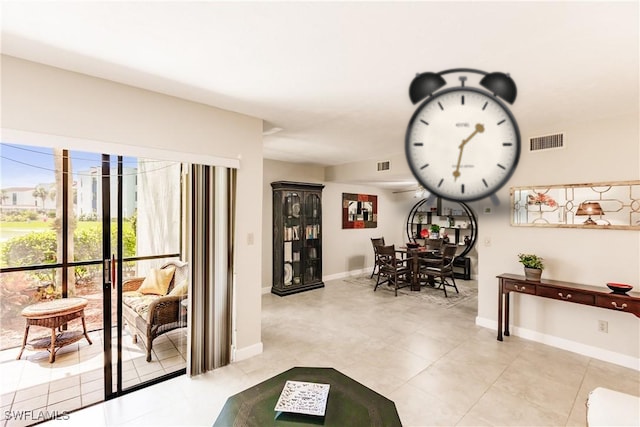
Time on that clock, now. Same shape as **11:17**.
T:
**1:32**
